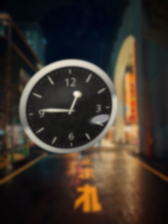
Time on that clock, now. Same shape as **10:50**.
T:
**12:46**
